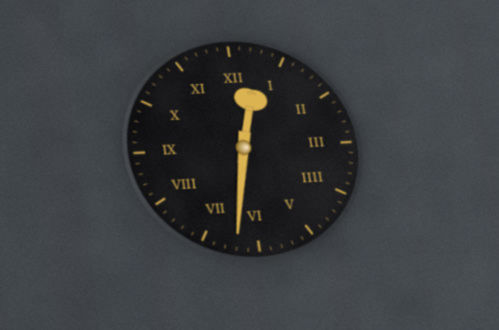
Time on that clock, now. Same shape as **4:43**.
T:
**12:32**
